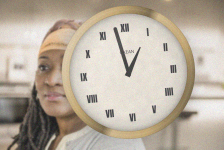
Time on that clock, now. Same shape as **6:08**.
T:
**12:58**
